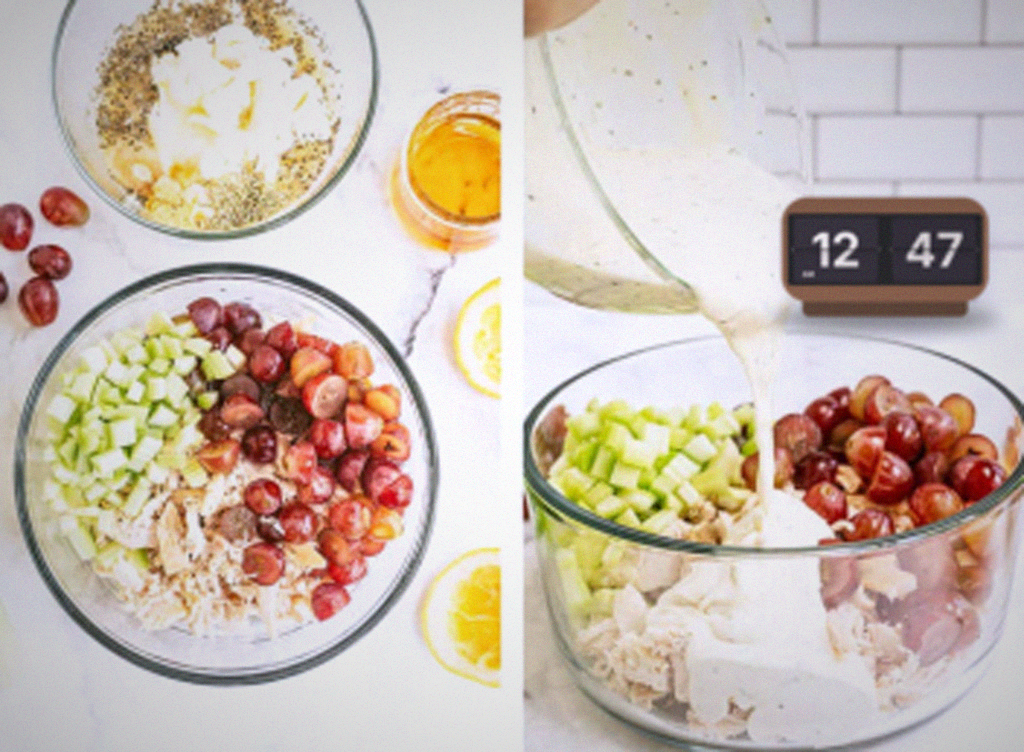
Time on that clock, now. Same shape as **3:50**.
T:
**12:47**
